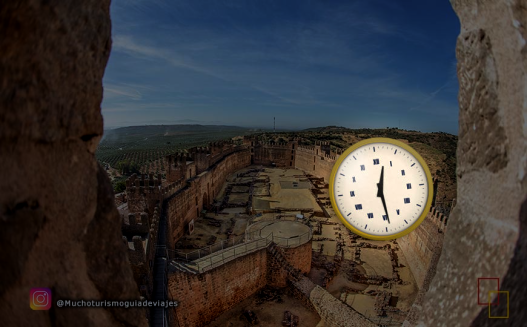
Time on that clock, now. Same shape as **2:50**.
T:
**12:29**
